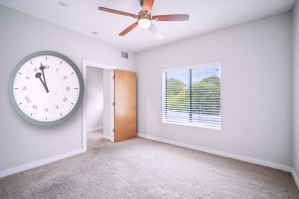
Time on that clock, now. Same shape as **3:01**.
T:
**10:58**
